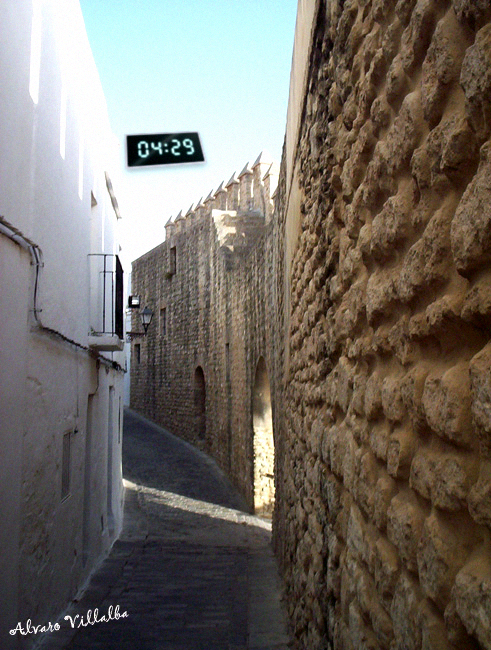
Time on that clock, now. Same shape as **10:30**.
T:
**4:29**
